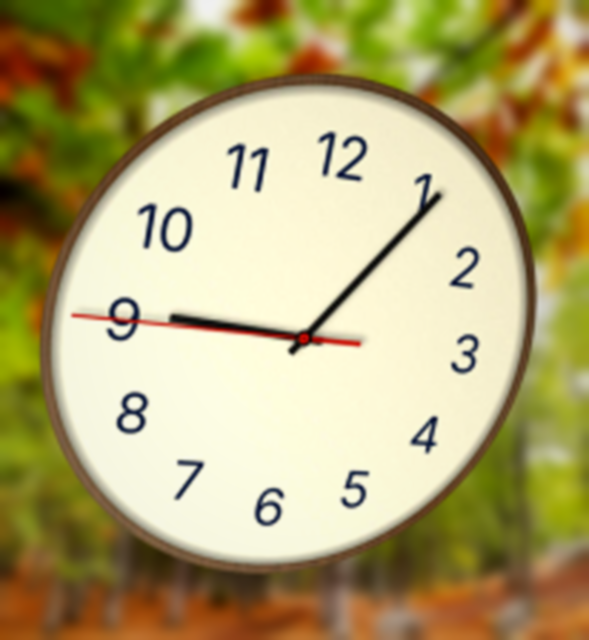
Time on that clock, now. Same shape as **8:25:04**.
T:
**9:05:45**
